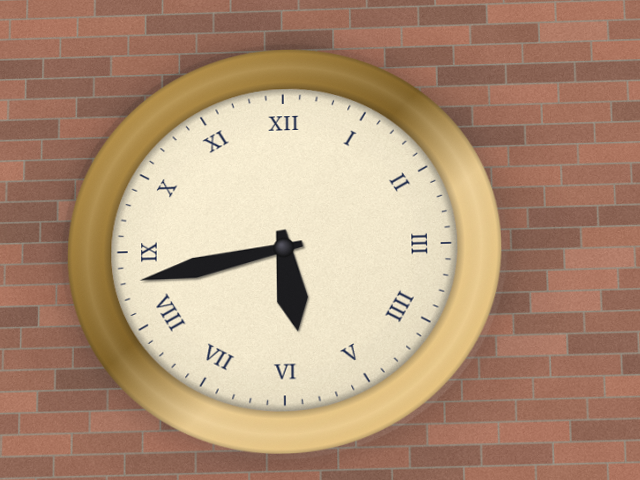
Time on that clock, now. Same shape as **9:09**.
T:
**5:43**
